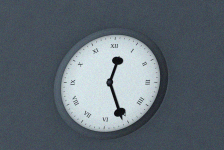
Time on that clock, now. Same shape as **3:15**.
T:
**12:26**
